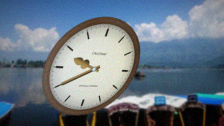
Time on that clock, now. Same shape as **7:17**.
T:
**9:40**
